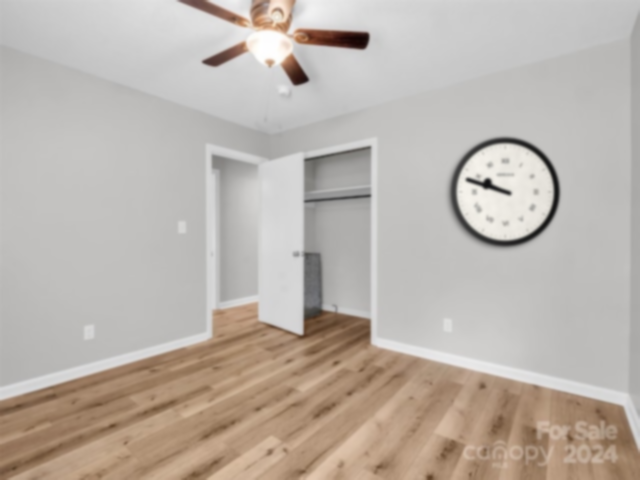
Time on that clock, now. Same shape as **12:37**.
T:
**9:48**
